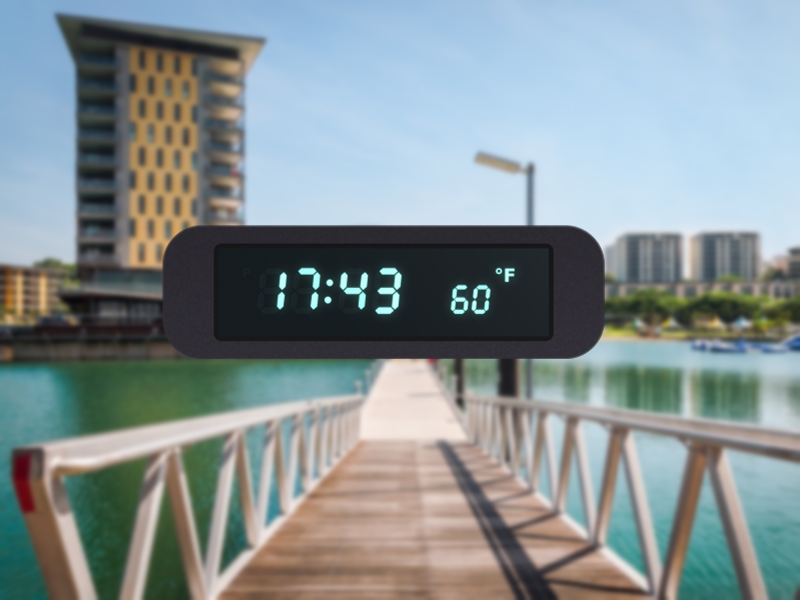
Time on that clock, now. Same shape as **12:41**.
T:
**17:43**
